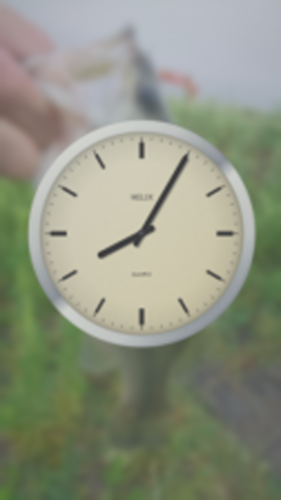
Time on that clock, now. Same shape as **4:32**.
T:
**8:05**
